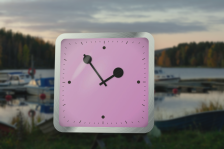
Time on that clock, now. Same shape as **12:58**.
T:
**1:54**
